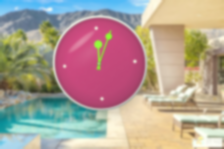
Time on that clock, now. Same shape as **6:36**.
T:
**12:04**
